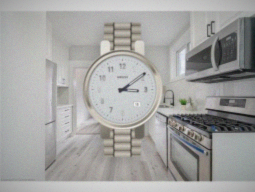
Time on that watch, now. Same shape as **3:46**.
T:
**3:09**
